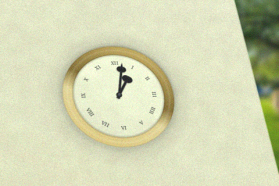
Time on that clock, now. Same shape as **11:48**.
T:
**1:02**
